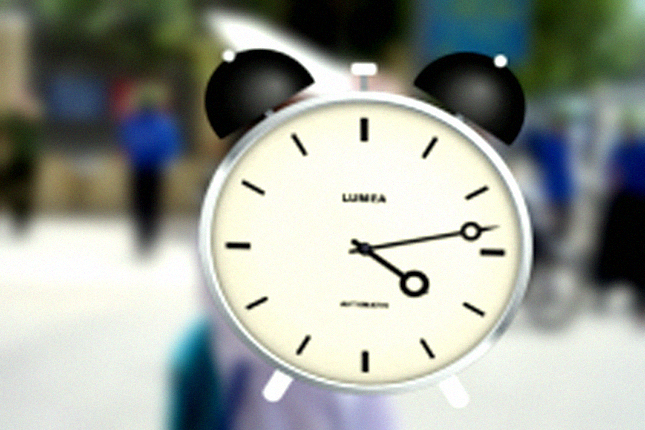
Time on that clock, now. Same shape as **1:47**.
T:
**4:13**
